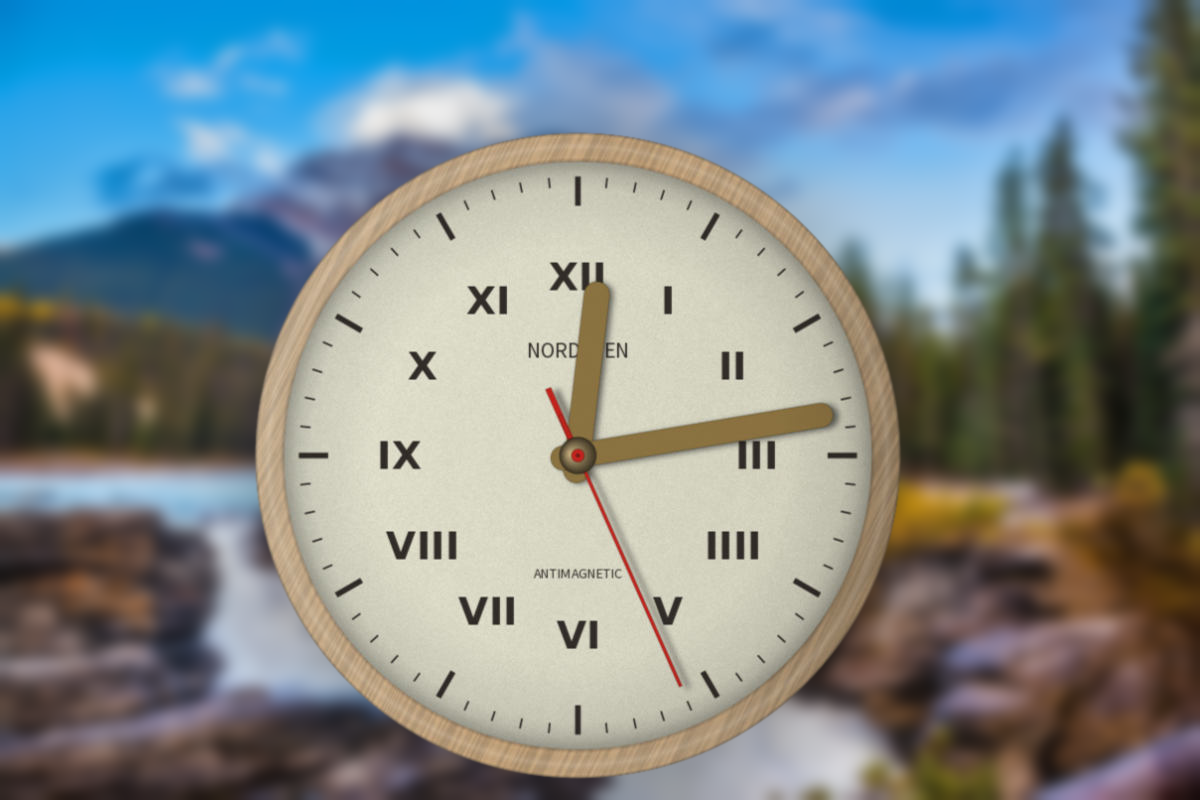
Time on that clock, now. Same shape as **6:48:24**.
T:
**12:13:26**
